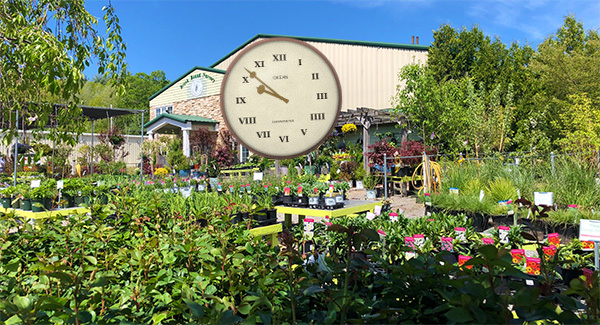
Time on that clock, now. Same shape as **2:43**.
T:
**9:52**
